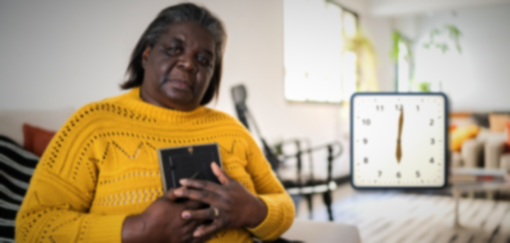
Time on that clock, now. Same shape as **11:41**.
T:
**6:01**
